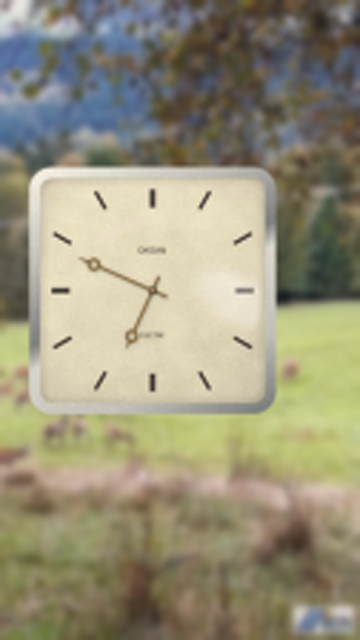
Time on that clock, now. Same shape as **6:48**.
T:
**6:49**
